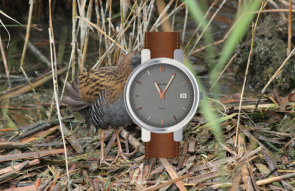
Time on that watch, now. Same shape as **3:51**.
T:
**11:05**
